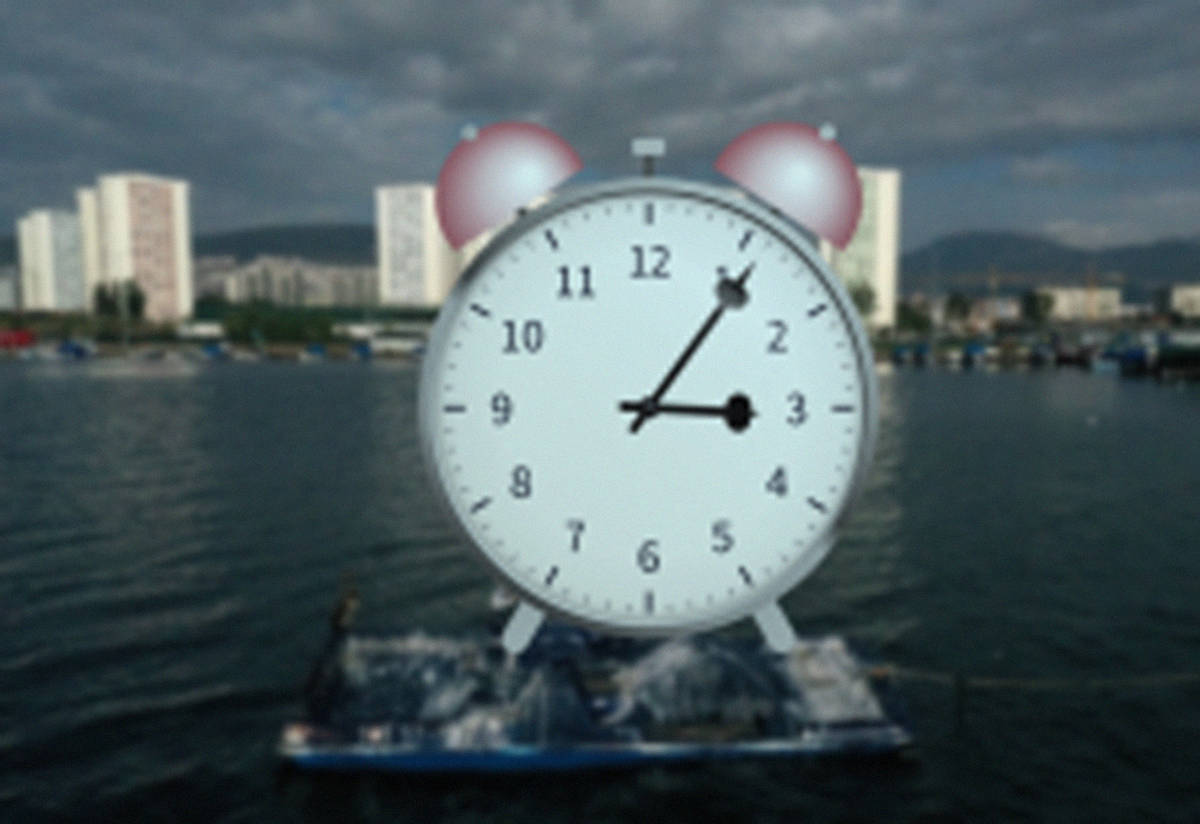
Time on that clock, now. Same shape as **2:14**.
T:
**3:06**
